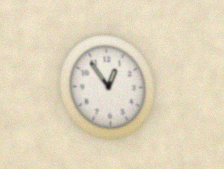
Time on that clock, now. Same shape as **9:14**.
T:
**12:54**
